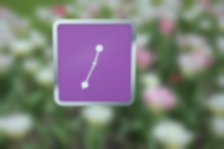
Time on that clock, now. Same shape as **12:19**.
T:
**12:34**
